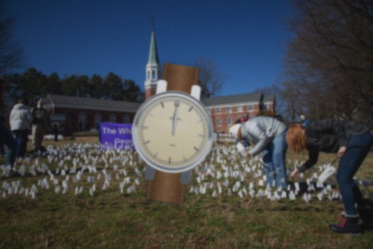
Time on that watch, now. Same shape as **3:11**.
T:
**12:00**
